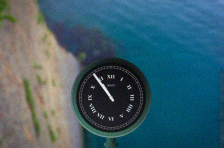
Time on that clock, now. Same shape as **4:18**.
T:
**10:54**
